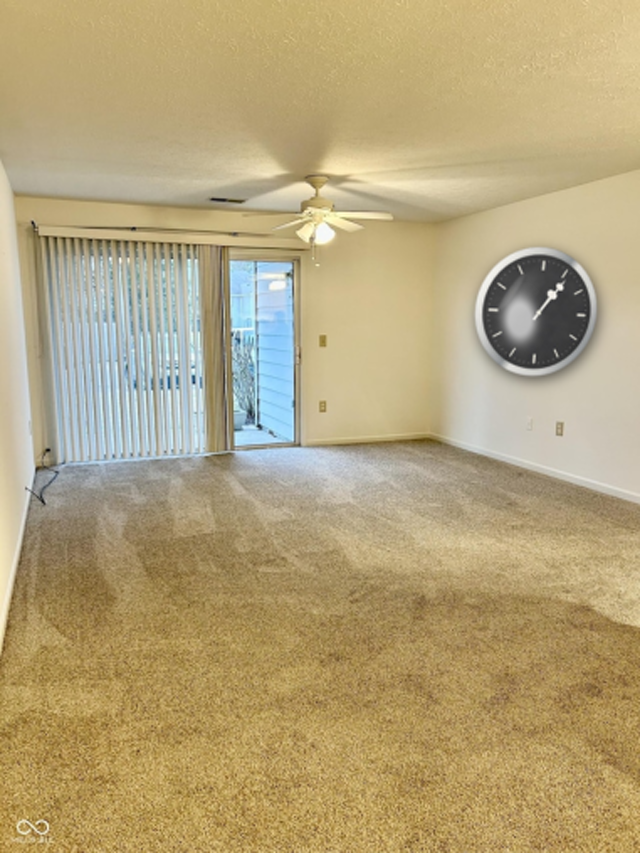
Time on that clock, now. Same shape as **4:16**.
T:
**1:06**
